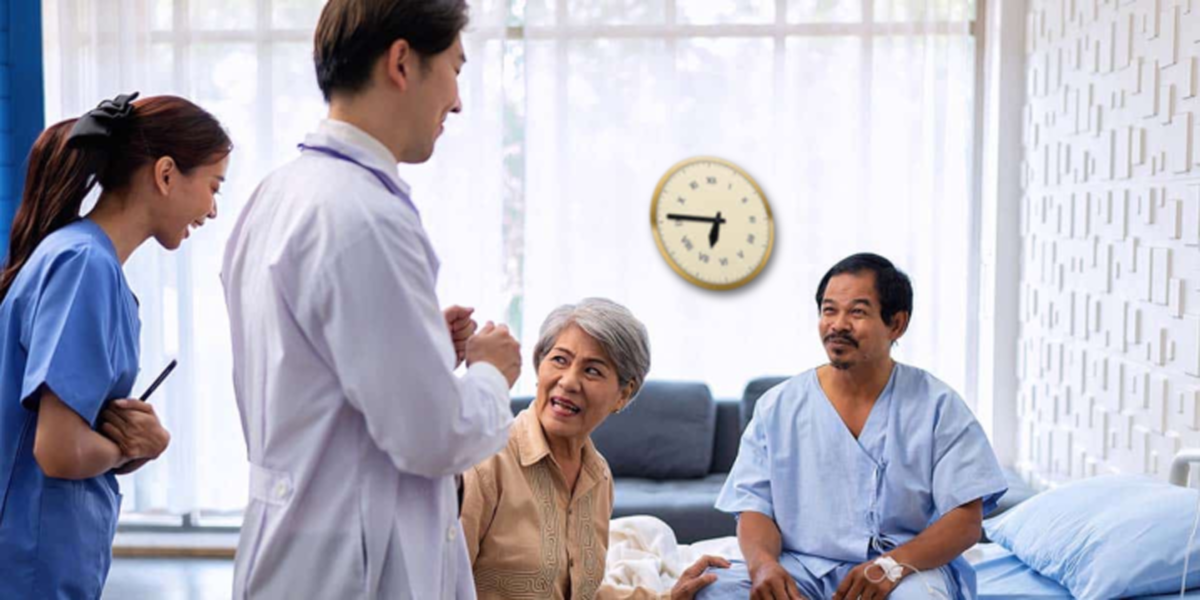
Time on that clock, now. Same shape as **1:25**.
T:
**6:46**
